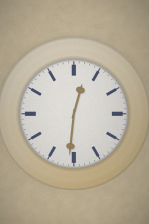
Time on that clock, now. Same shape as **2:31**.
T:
**12:31**
